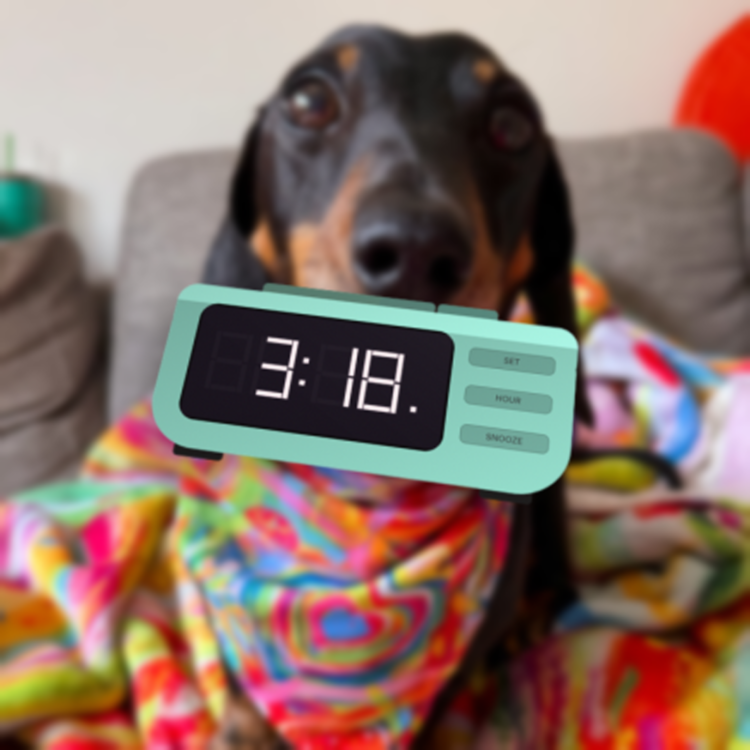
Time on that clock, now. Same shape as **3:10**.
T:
**3:18**
